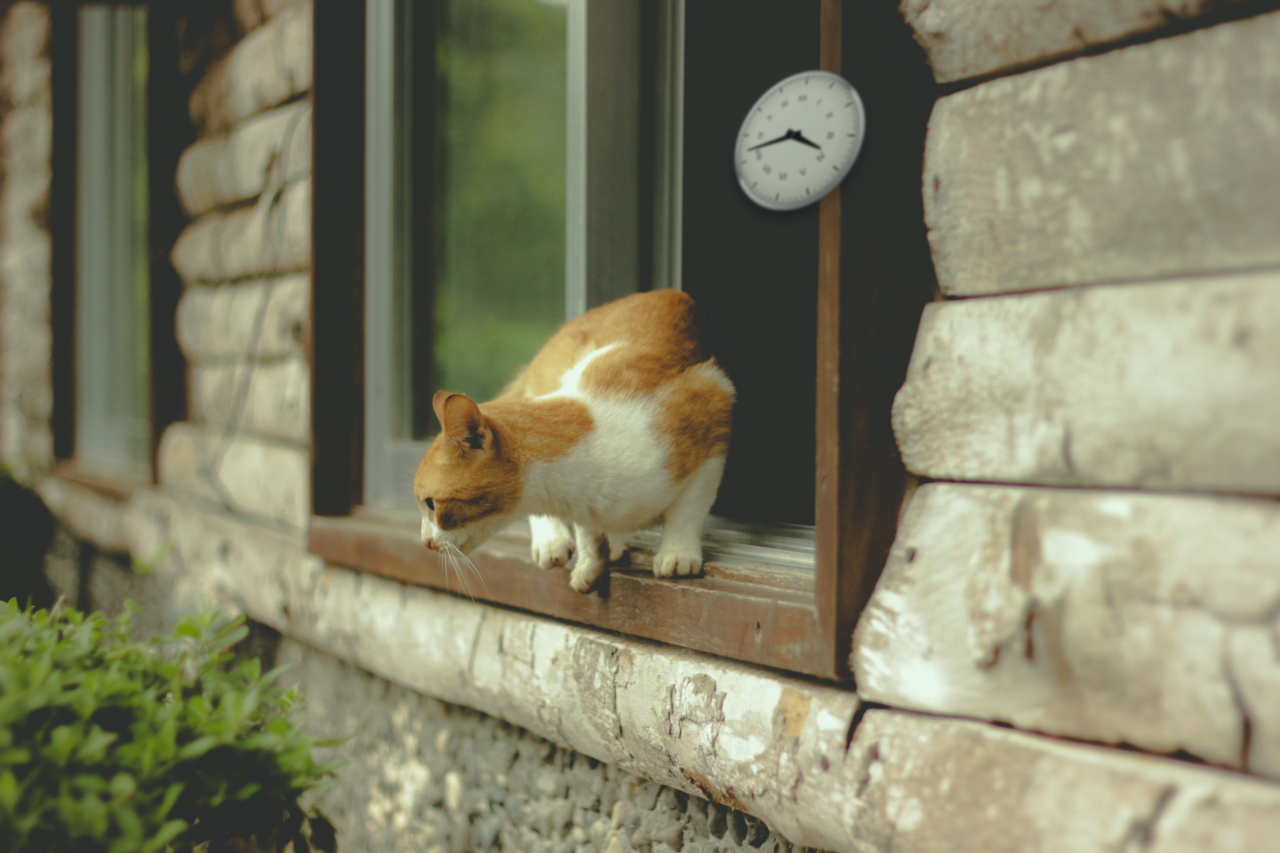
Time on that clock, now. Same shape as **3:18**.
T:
**3:42**
